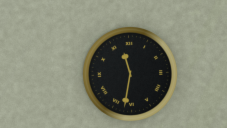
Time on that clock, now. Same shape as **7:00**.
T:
**11:32**
